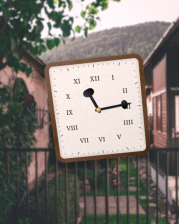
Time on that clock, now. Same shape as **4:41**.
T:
**11:14**
